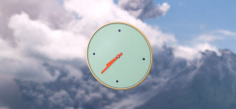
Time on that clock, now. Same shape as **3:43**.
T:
**7:37**
